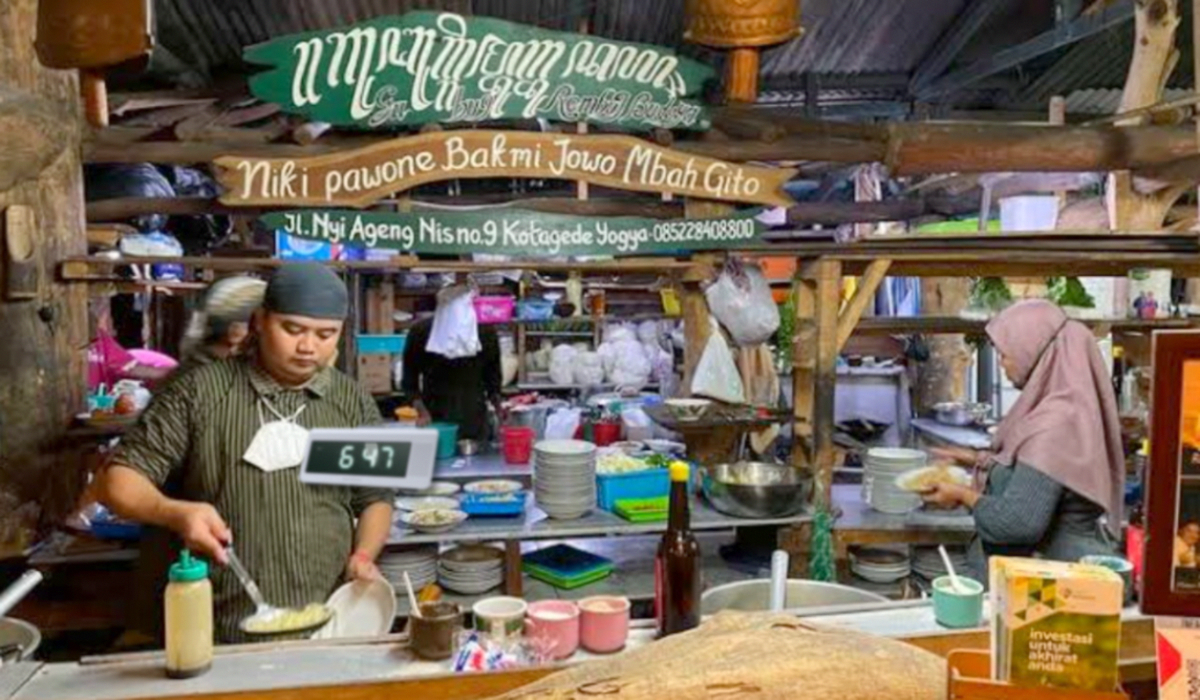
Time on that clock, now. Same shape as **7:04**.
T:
**6:47**
